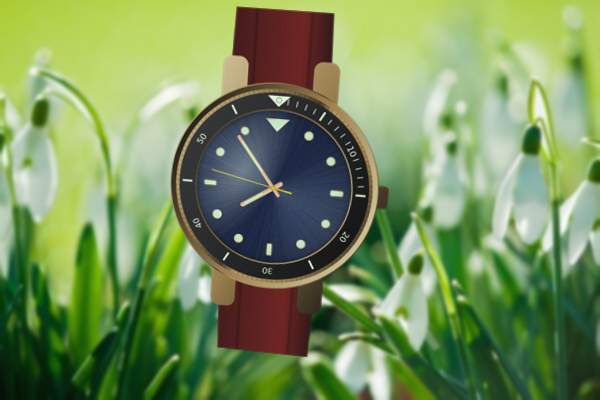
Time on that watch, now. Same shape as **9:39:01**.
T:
**7:53:47**
